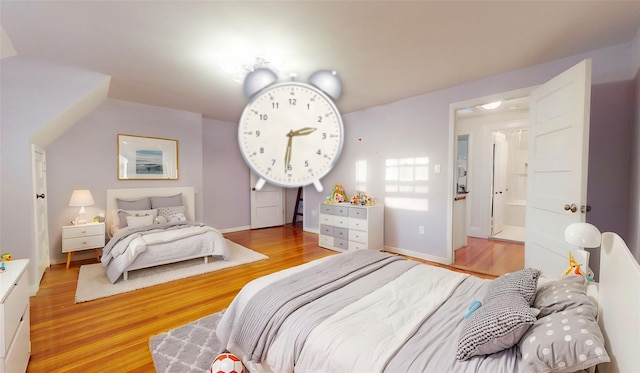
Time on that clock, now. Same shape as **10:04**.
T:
**2:31**
